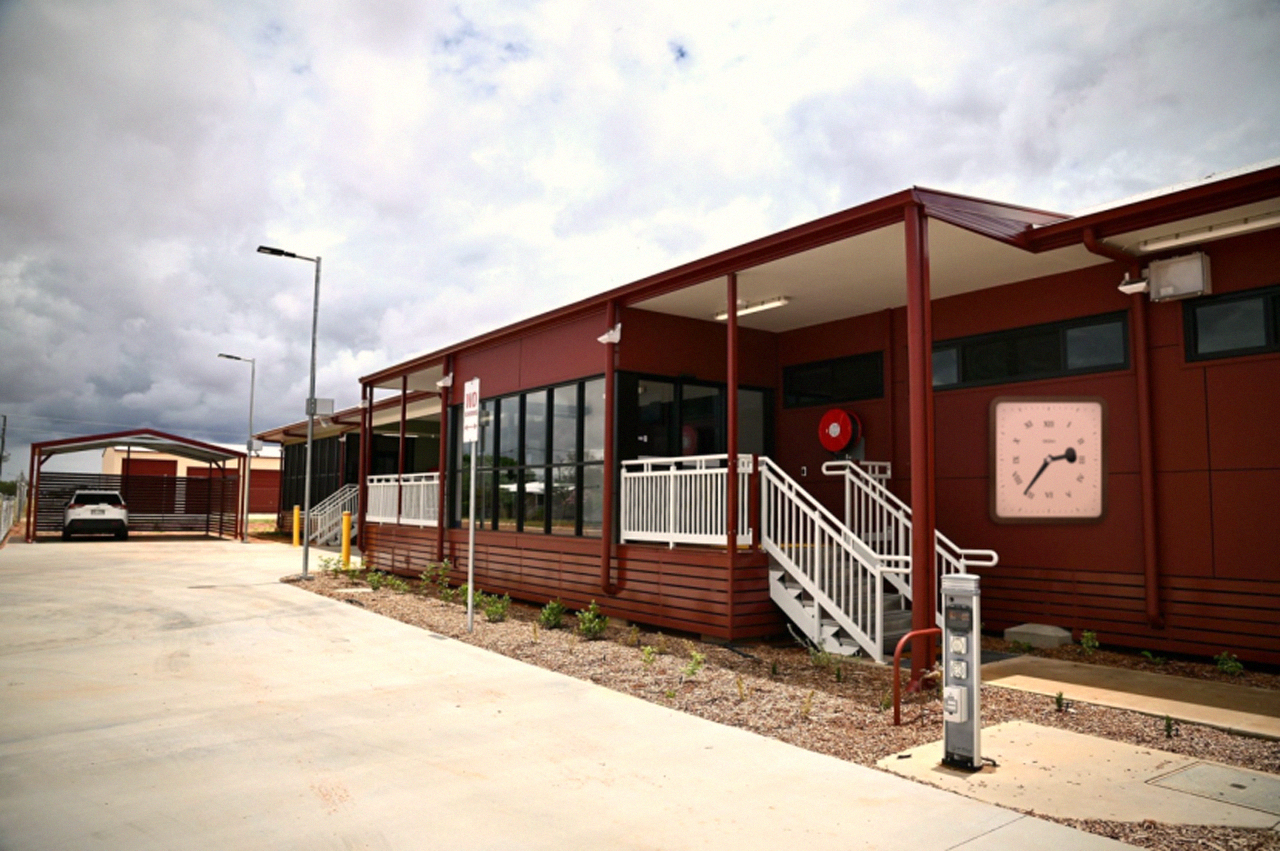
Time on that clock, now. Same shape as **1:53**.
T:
**2:36**
